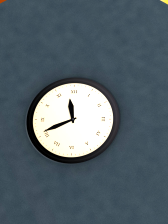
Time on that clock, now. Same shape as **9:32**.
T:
**11:41**
